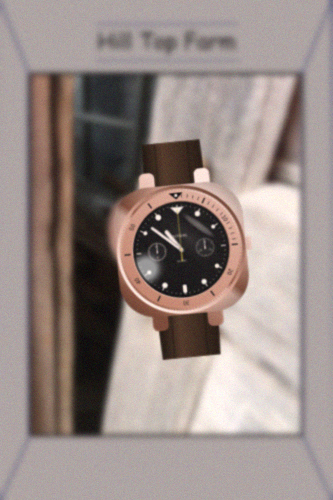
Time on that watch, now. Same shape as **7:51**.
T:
**10:52**
